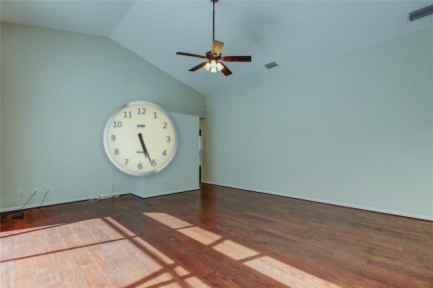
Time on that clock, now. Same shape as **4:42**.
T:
**5:26**
